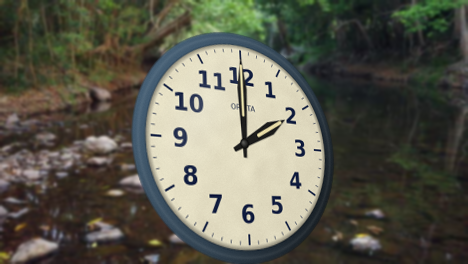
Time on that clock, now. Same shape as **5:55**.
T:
**2:00**
